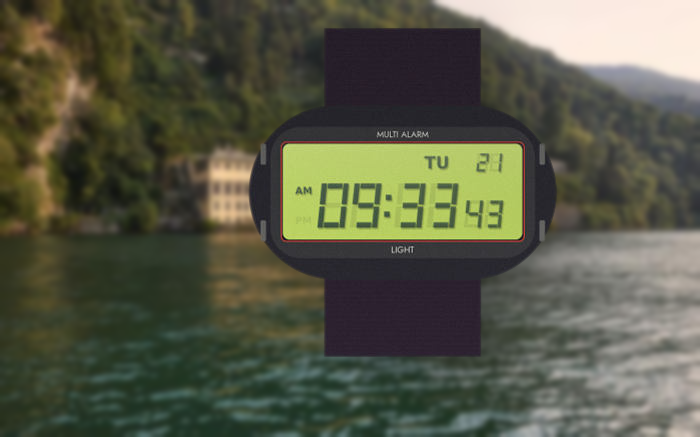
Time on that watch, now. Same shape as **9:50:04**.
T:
**9:33:43**
